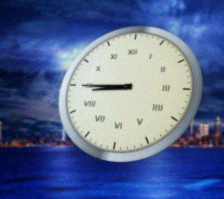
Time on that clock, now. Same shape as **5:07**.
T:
**8:45**
